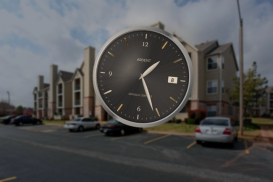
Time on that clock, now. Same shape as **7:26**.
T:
**1:26**
